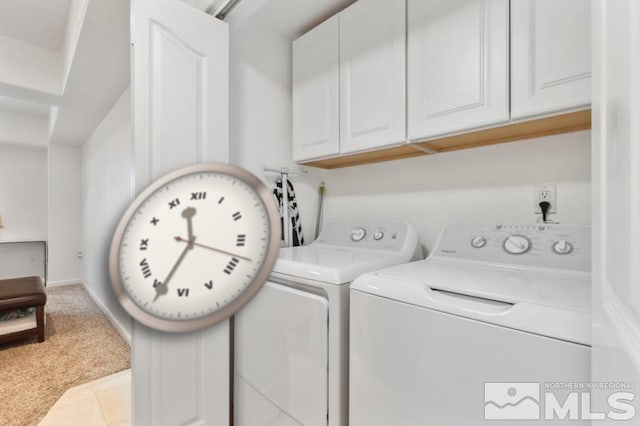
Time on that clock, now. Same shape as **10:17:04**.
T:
**11:34:18**
